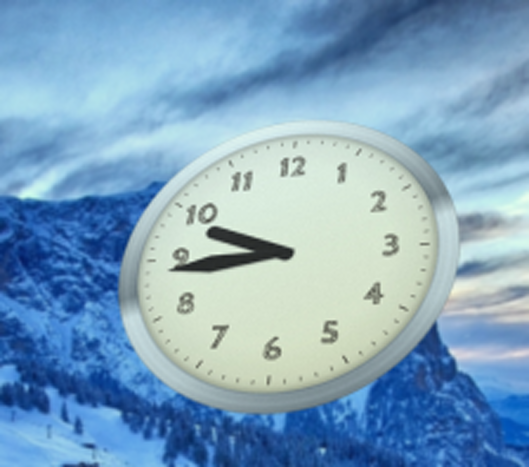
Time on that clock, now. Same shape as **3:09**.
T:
**9:44**
